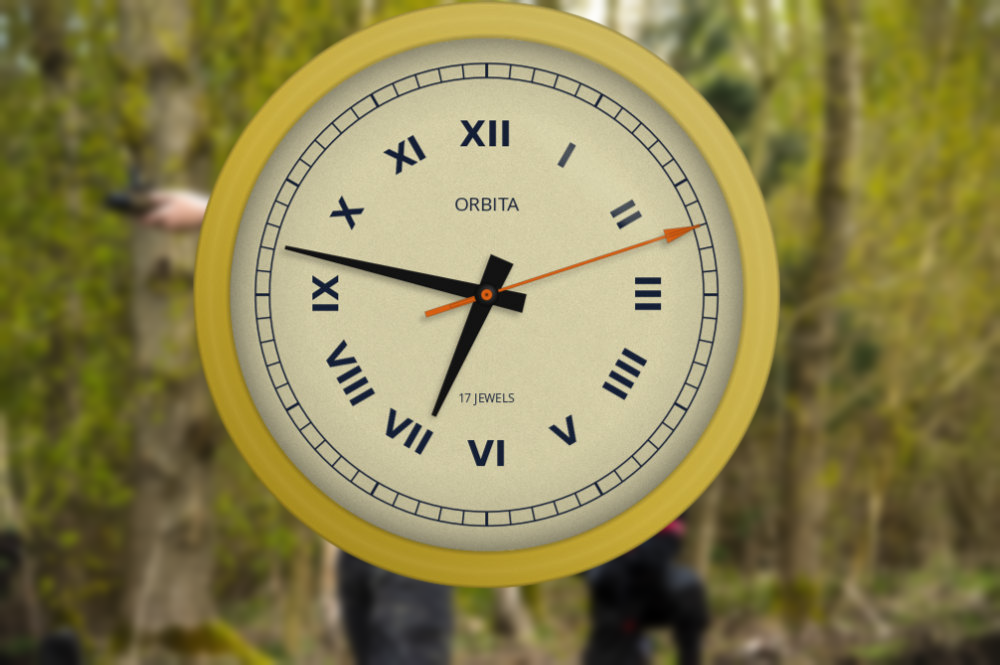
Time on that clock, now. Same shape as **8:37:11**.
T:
**6:47:12**
